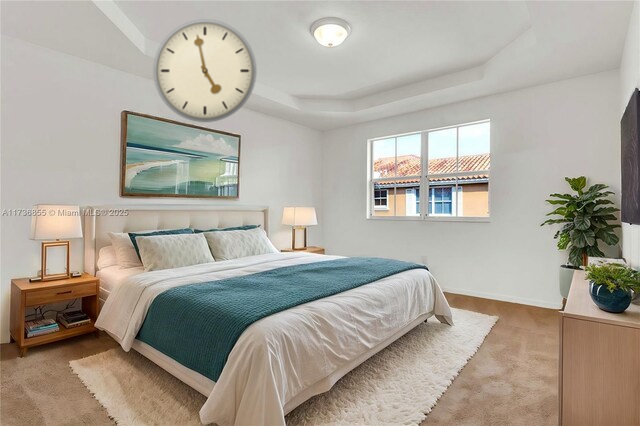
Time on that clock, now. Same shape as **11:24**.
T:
**4:58**
